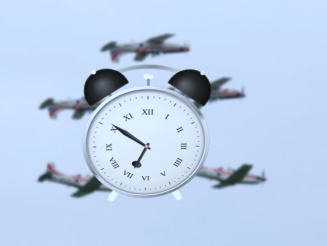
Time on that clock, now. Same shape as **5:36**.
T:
**6:51**
